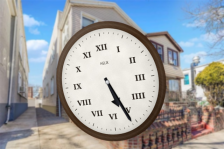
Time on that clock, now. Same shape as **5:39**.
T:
**5:26**
